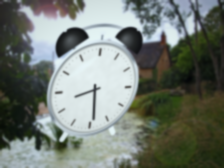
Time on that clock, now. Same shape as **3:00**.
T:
**8:29**
